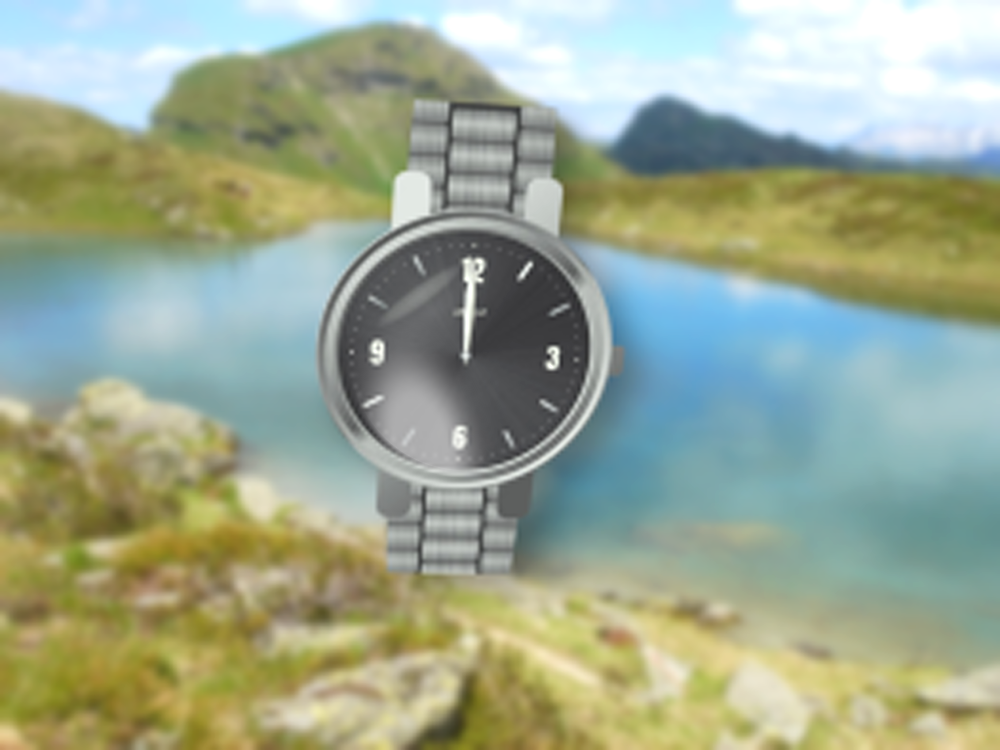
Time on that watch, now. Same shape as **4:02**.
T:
**12:00**
